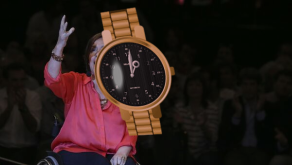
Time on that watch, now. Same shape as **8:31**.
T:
**1:01**
